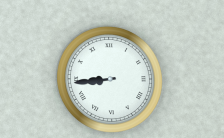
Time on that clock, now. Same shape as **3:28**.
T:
**8:44**
